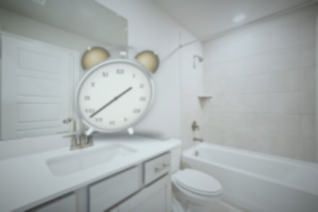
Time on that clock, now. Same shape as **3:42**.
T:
**1:38**
